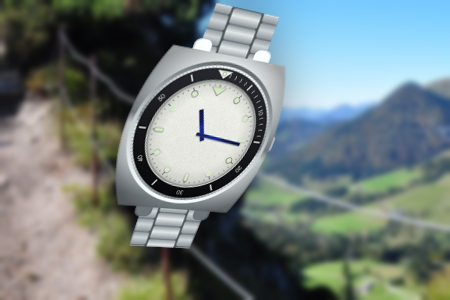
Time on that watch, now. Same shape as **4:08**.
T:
**11:16**
